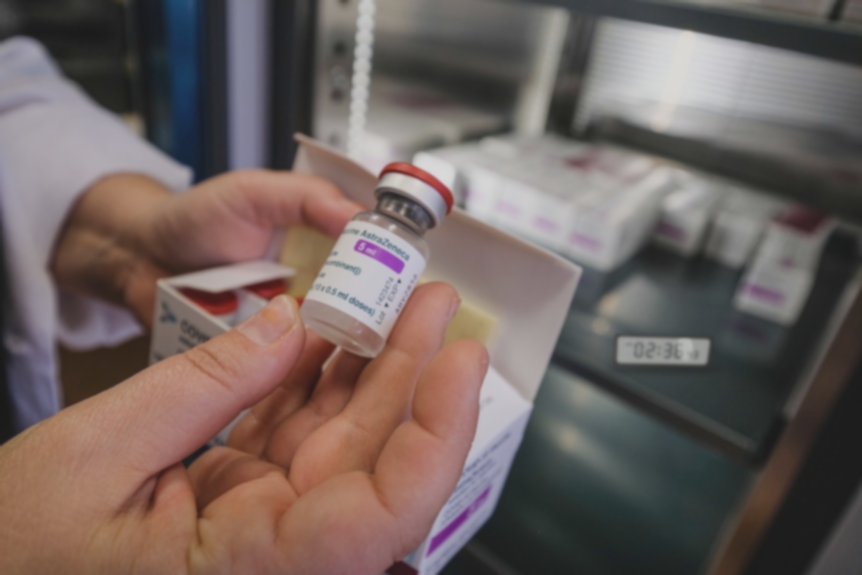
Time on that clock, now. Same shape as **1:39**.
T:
**2:36**
